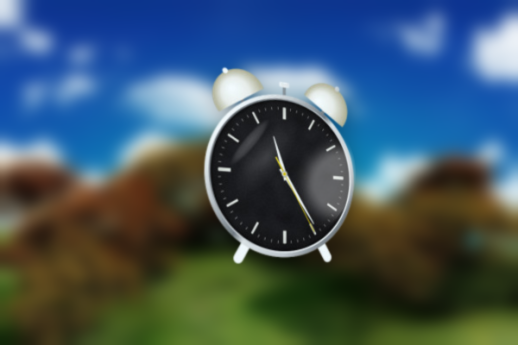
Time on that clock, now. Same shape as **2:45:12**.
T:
**11:24:25**
